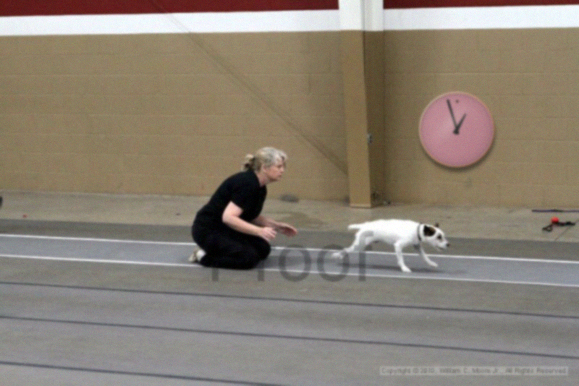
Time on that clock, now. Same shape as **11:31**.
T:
**12:57**
